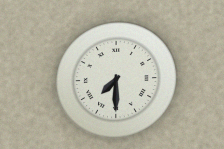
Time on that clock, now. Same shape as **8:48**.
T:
**7:30**
